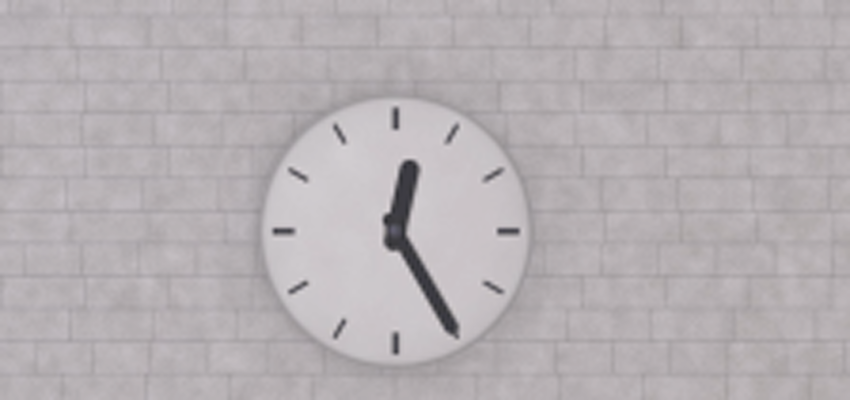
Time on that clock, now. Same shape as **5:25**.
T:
**12:25**
